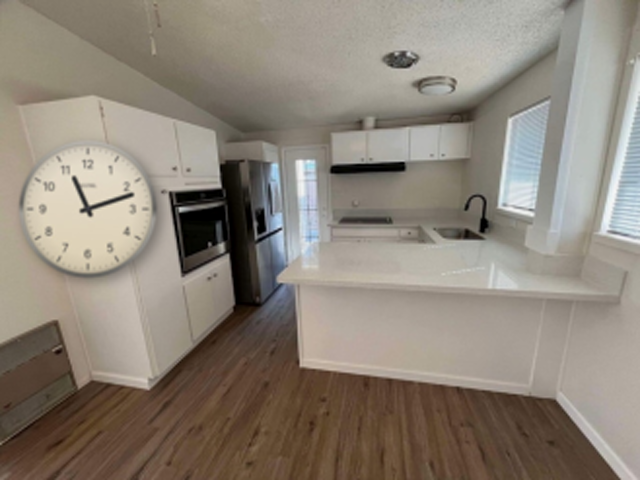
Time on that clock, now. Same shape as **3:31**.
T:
**11:12**
